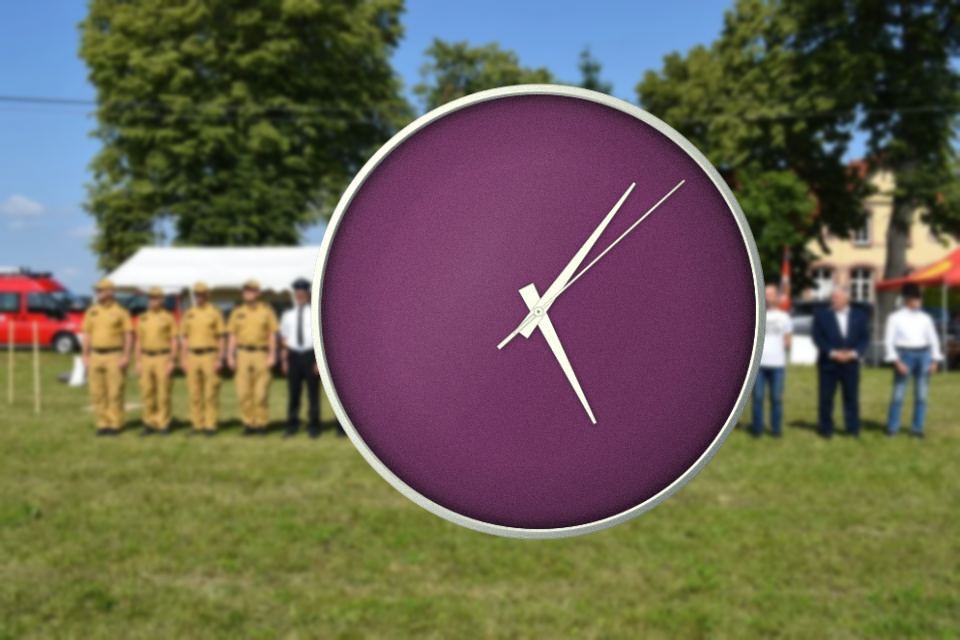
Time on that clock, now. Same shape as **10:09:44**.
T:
**5:06:08**
